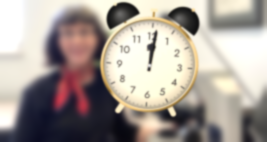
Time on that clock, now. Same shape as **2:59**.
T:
**12:01**
